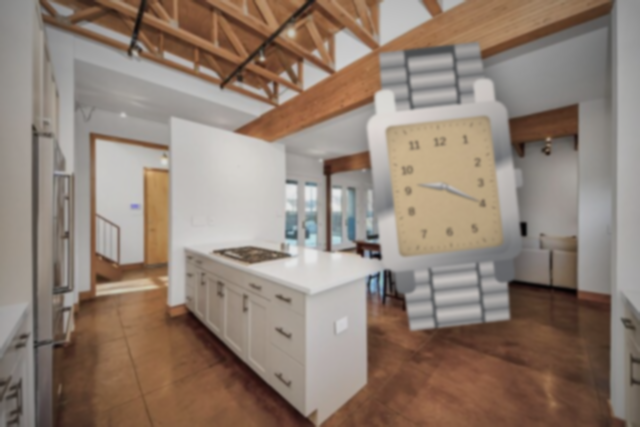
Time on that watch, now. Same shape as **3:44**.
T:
**9:20**
